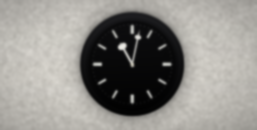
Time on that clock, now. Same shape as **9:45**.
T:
**11:02**
